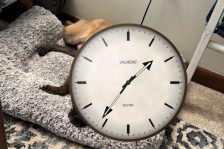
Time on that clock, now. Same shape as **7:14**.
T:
**1:36**
